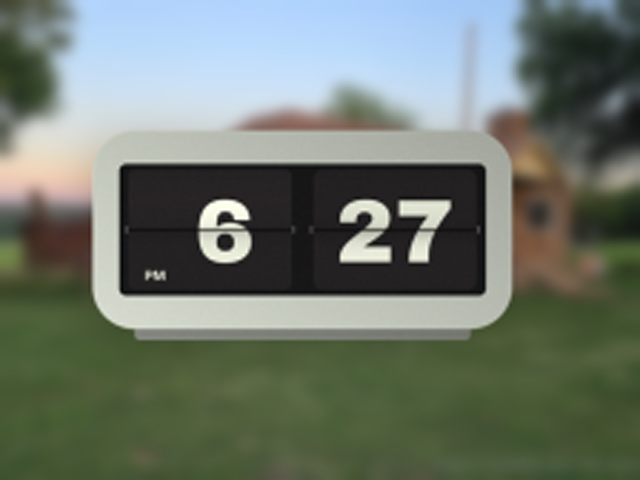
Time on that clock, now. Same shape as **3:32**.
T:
**6:27**
